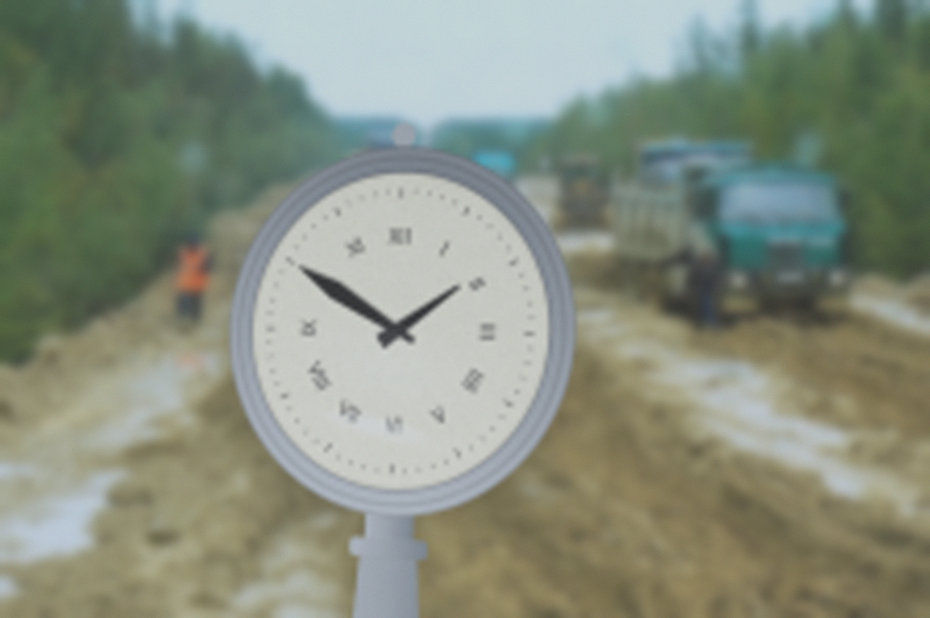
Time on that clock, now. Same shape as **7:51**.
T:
**1:50**
